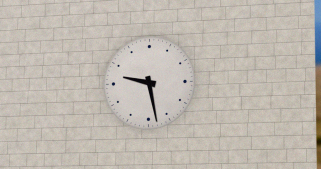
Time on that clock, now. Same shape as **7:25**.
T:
**9:28**
